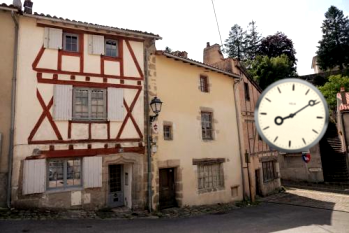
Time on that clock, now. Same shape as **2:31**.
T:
**8:09**
